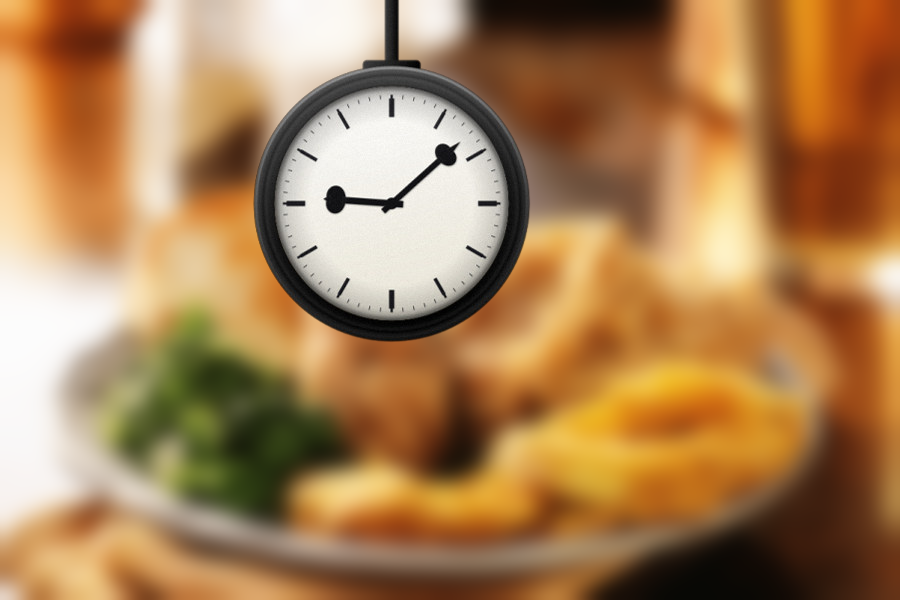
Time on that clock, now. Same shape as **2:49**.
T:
**9:08**
